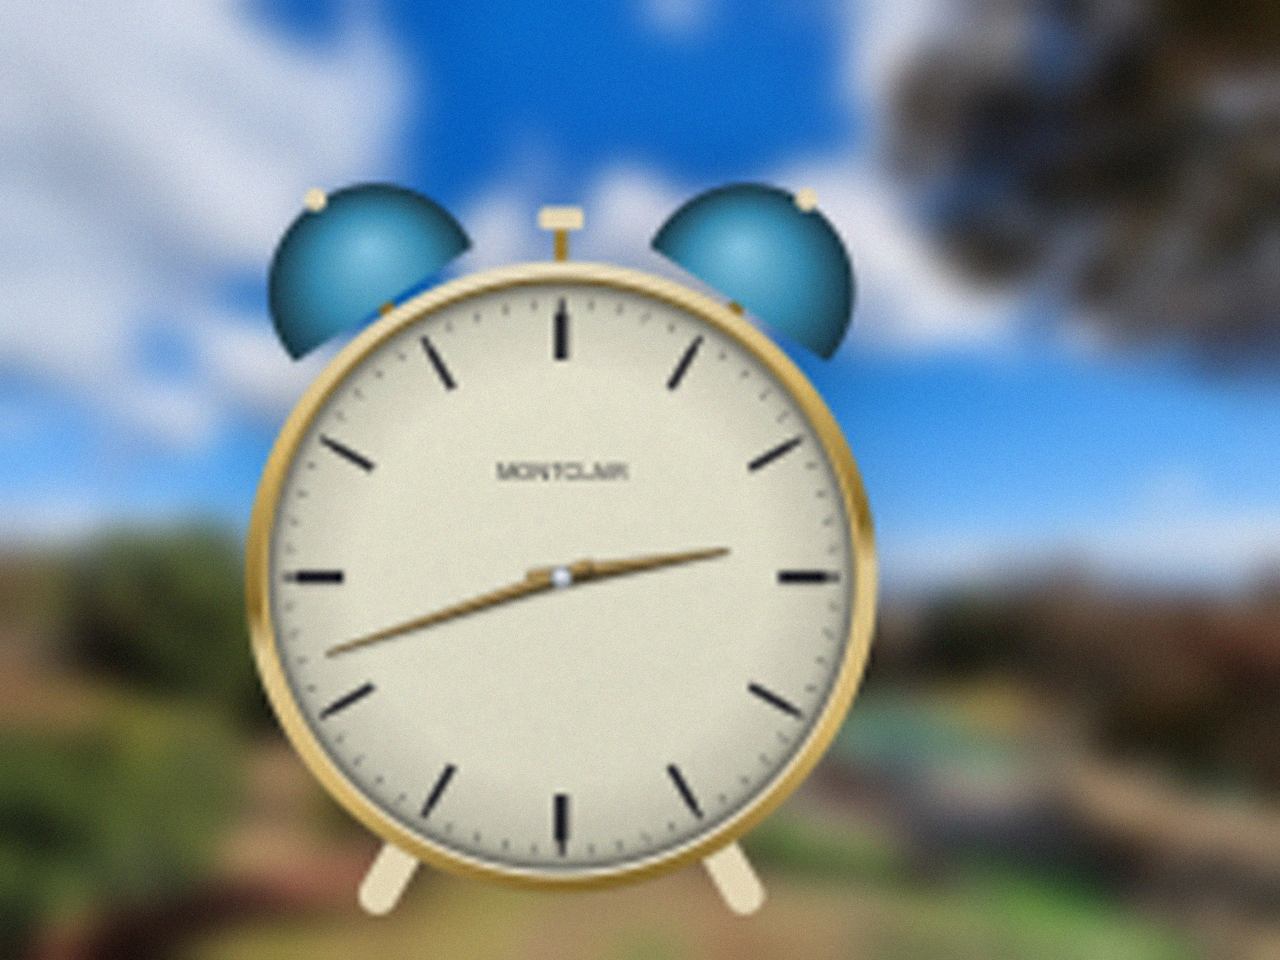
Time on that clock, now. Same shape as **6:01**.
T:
**2:42**
